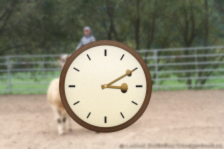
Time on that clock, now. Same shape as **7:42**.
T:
**3:10**
